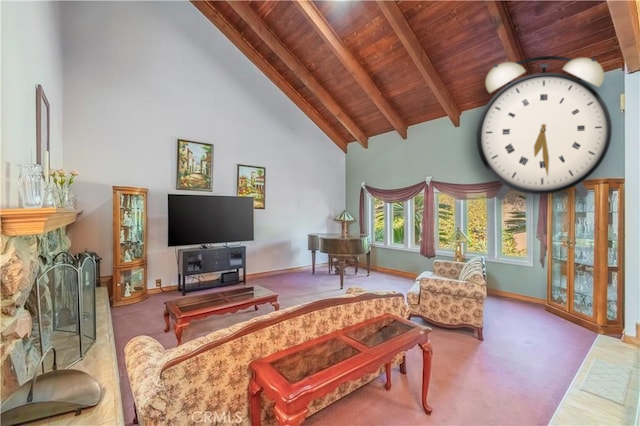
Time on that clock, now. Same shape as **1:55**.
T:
**6:29**
